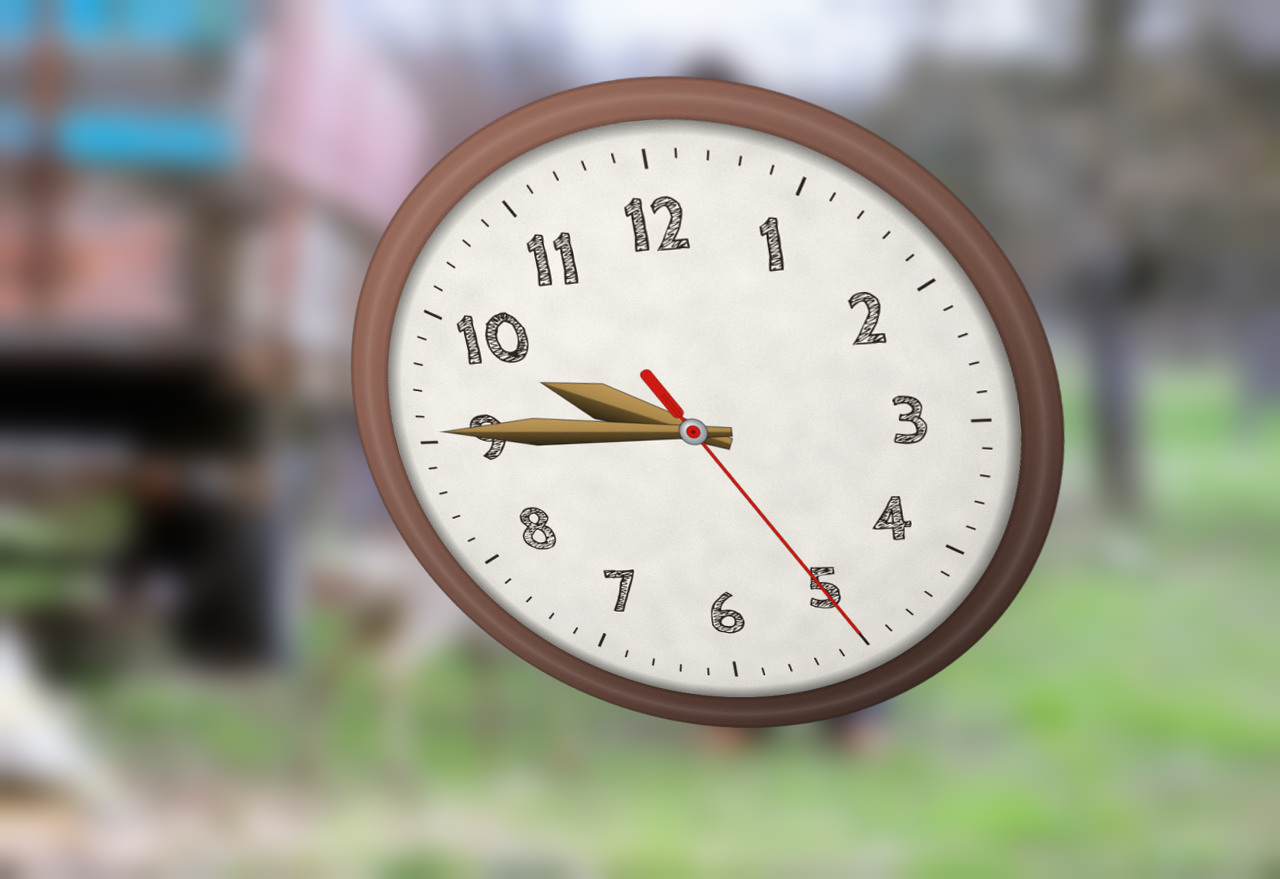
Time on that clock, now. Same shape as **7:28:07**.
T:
**9:45:25**
